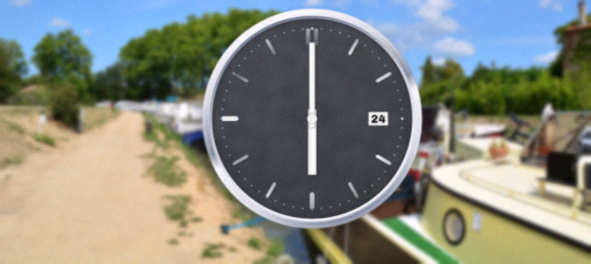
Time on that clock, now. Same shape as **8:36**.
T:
**6:00**
